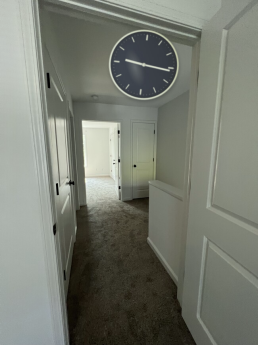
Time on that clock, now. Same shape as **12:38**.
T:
**9:16**
